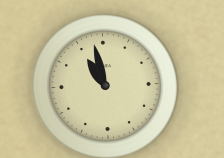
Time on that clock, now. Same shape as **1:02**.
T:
**10:58**
